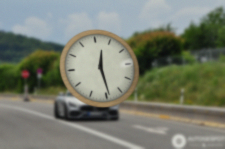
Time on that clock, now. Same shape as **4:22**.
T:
**12:29**
